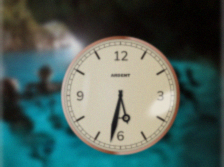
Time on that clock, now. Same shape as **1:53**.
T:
**5:32**
